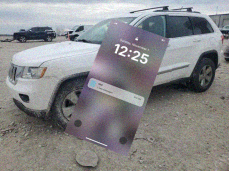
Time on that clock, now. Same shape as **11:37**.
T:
**12:25**
